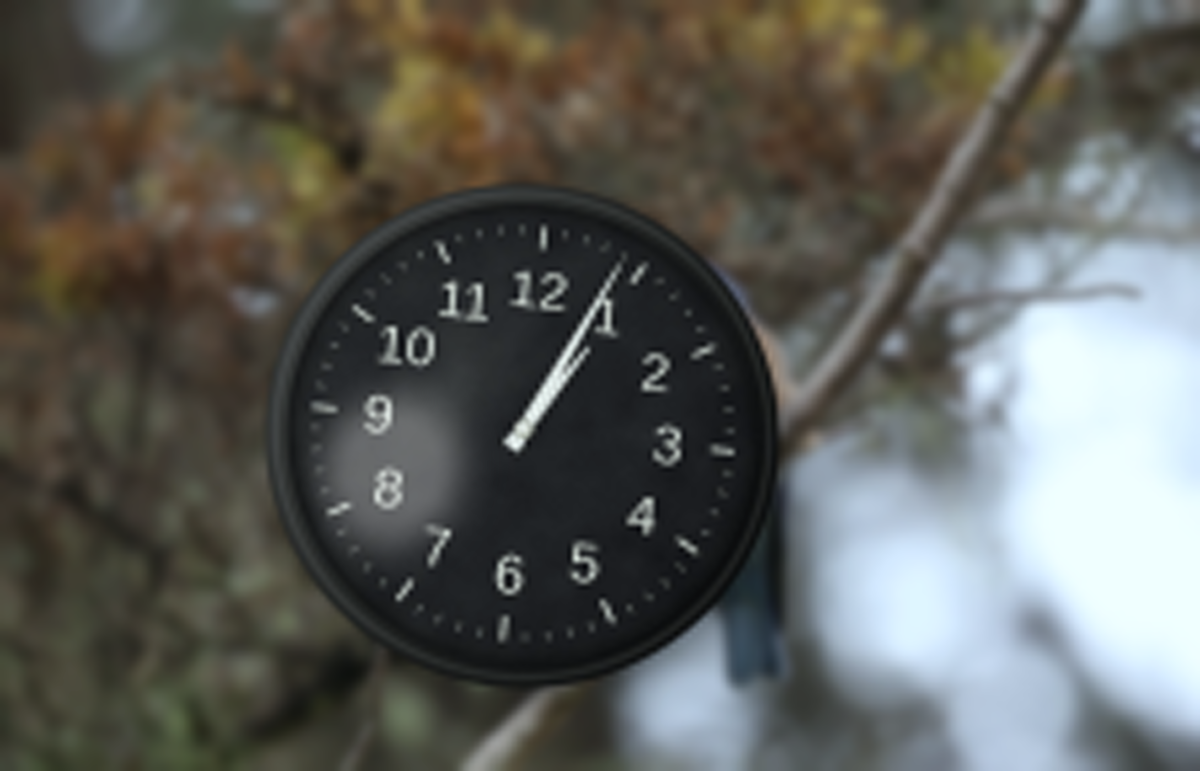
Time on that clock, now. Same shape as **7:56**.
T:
**1:04**
